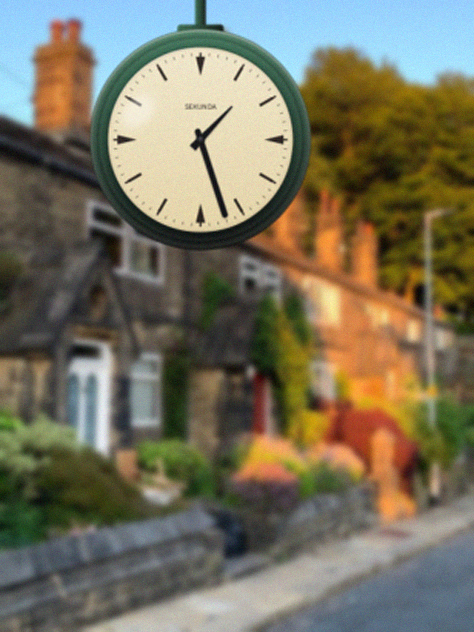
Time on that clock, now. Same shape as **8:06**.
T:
**1:27**
